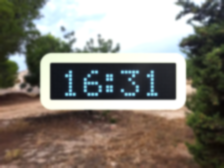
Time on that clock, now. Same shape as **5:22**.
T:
**16:31**
